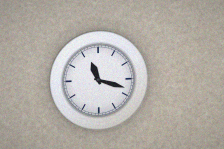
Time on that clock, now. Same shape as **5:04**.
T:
**11:18**
